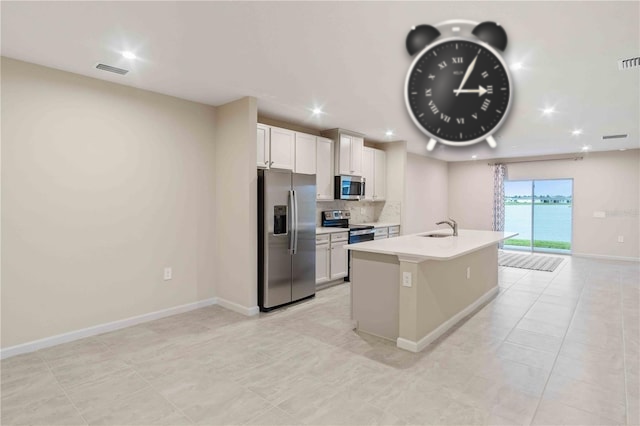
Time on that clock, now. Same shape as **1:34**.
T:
**3:05**
